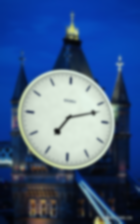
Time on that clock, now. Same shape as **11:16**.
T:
**7:12**
